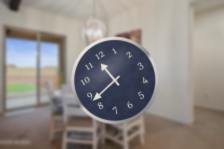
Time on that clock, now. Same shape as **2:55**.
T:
**11:43**
